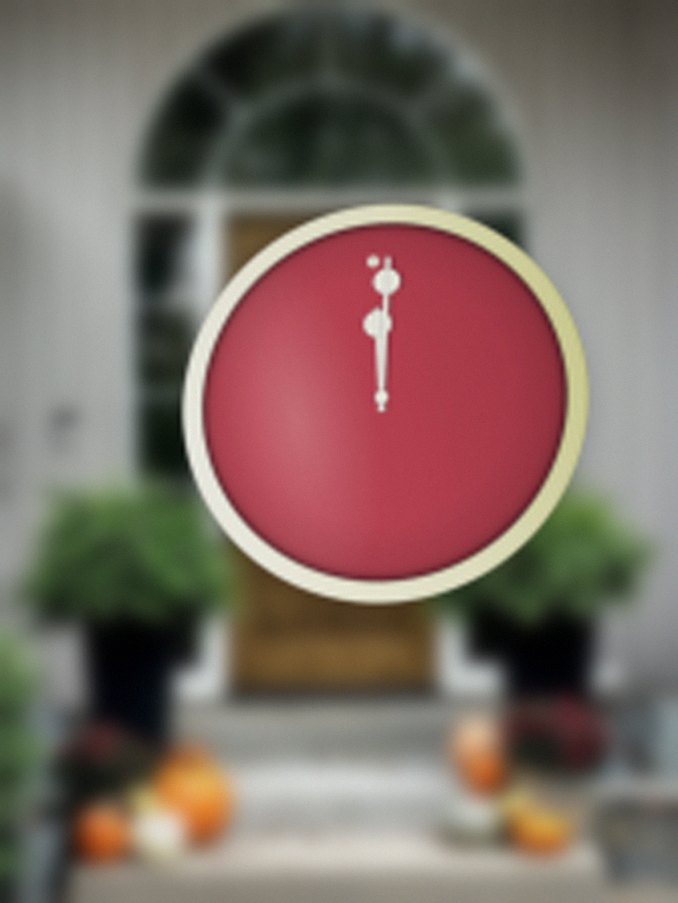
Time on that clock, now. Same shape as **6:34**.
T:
**12:01**
